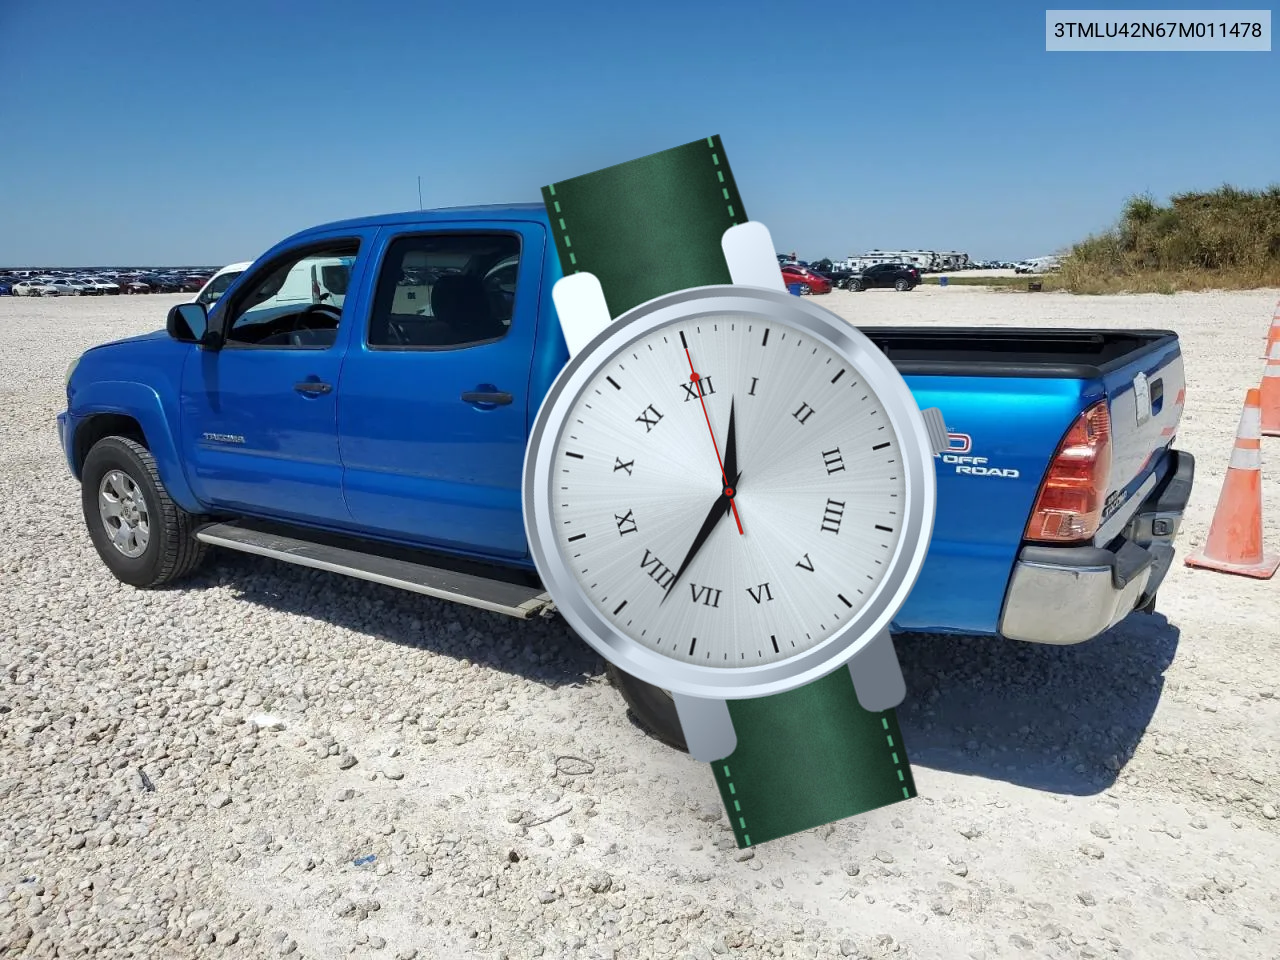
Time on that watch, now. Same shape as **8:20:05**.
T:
**12:38:00**
